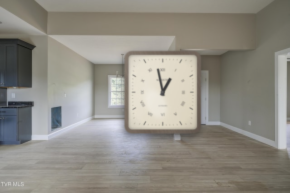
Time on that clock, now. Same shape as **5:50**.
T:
**12:58**
